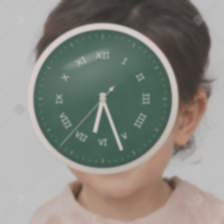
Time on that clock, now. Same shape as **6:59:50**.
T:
**6:26:37**
